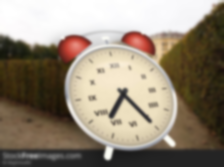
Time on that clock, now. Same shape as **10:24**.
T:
**7:25**
